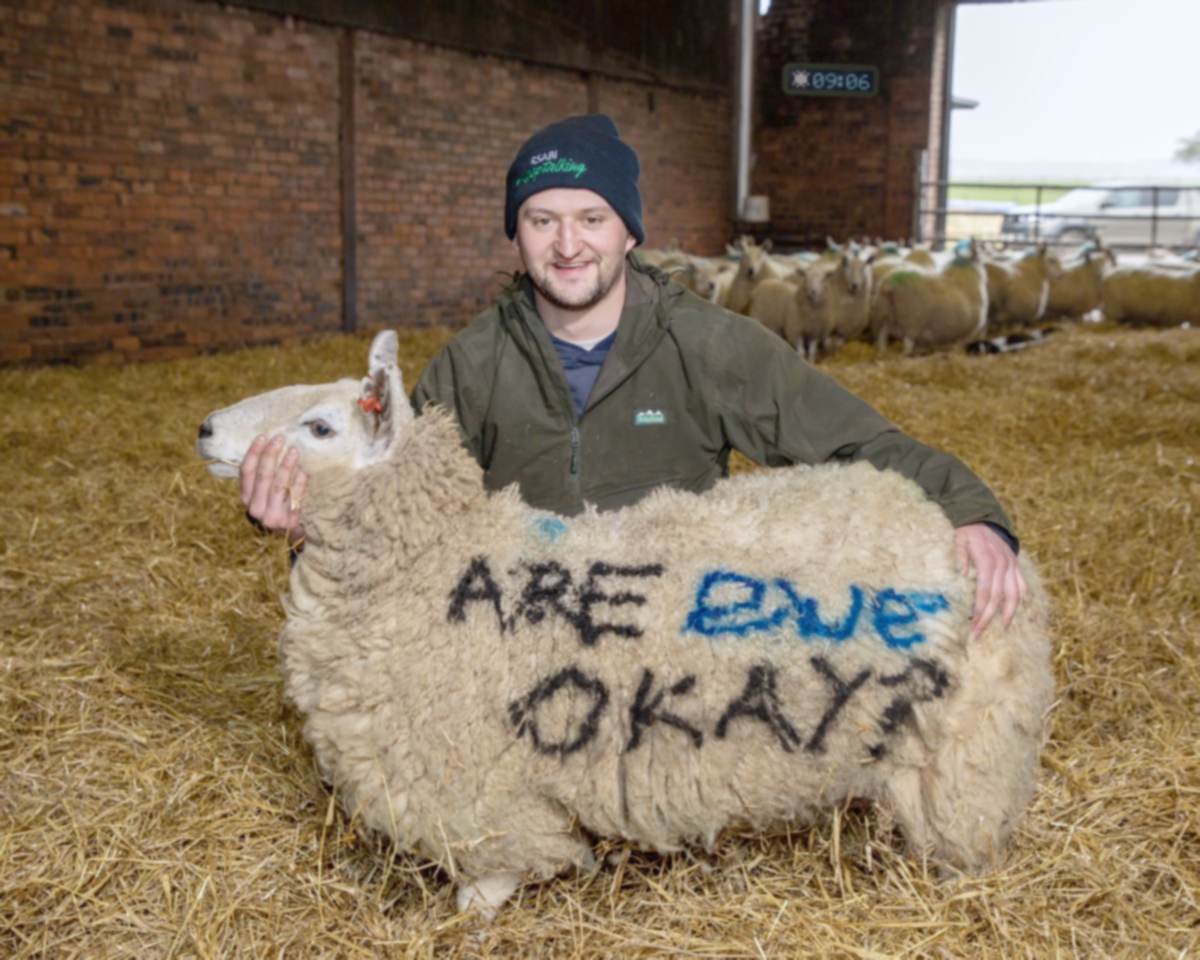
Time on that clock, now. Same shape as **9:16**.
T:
**9:06**
